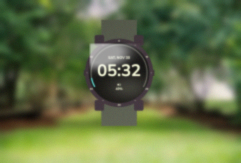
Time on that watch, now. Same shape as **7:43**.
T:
**5:32**
